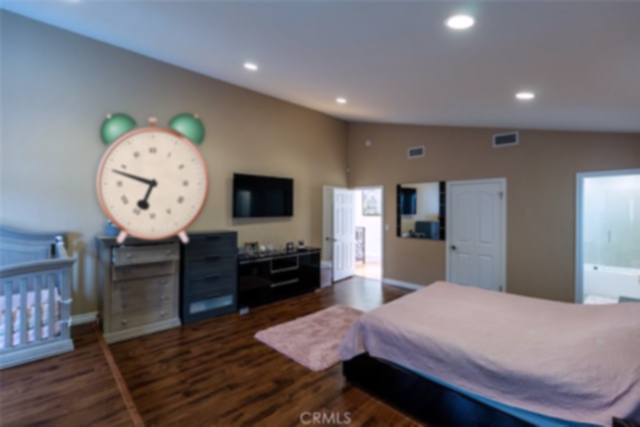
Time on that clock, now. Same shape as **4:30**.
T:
**6:48**
